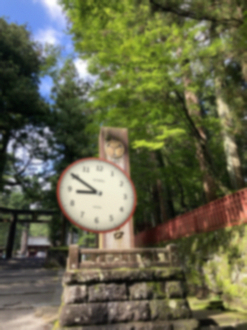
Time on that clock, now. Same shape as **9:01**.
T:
**8:50**
